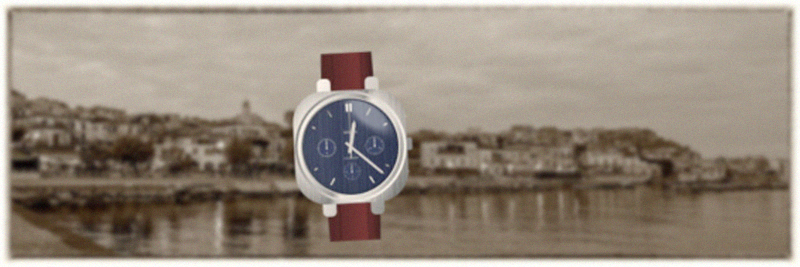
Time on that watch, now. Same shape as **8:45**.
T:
**12:22**
